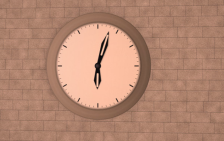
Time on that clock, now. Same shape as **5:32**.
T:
**6:03**
